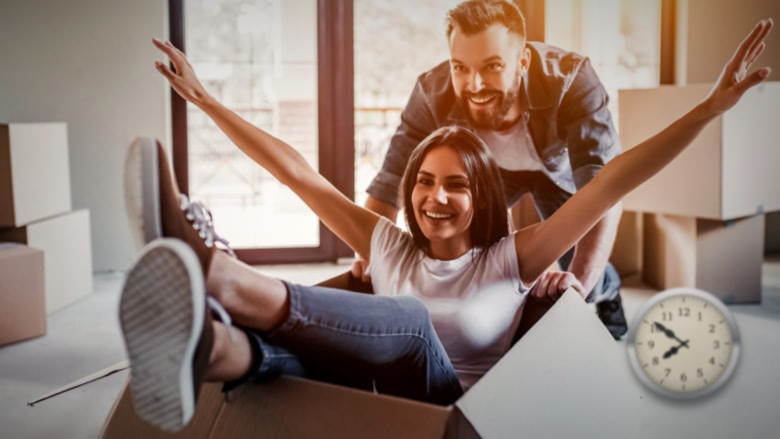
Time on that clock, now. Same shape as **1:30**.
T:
**7:51**
